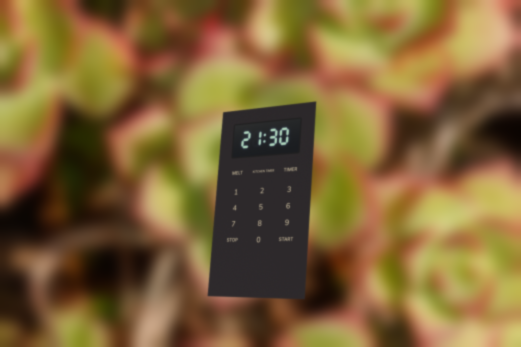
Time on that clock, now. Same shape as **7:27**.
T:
**21:30**
